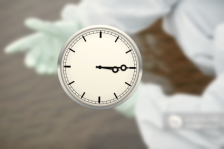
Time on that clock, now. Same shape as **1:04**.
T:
**3:15**
